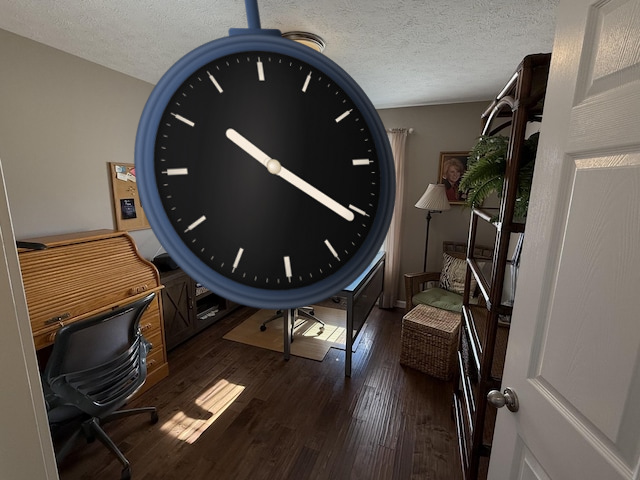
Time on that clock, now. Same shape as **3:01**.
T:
**10:21**
